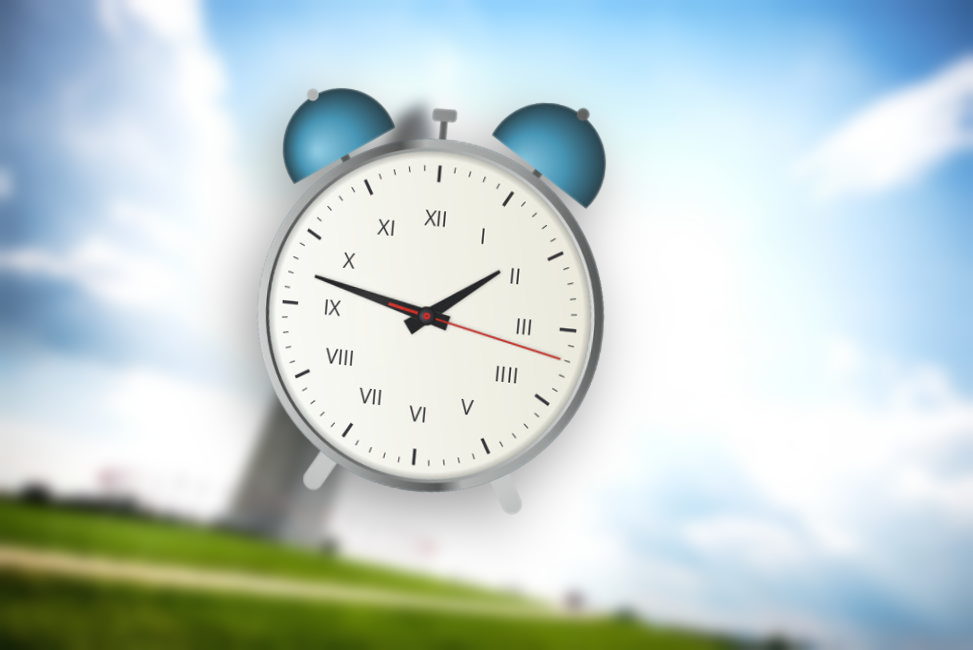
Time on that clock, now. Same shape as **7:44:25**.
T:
**1:47:17**
